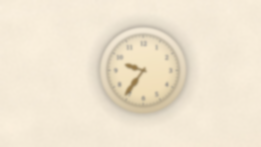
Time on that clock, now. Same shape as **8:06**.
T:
**9:36**
